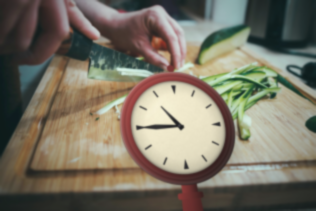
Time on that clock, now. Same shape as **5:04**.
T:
**10:45**
